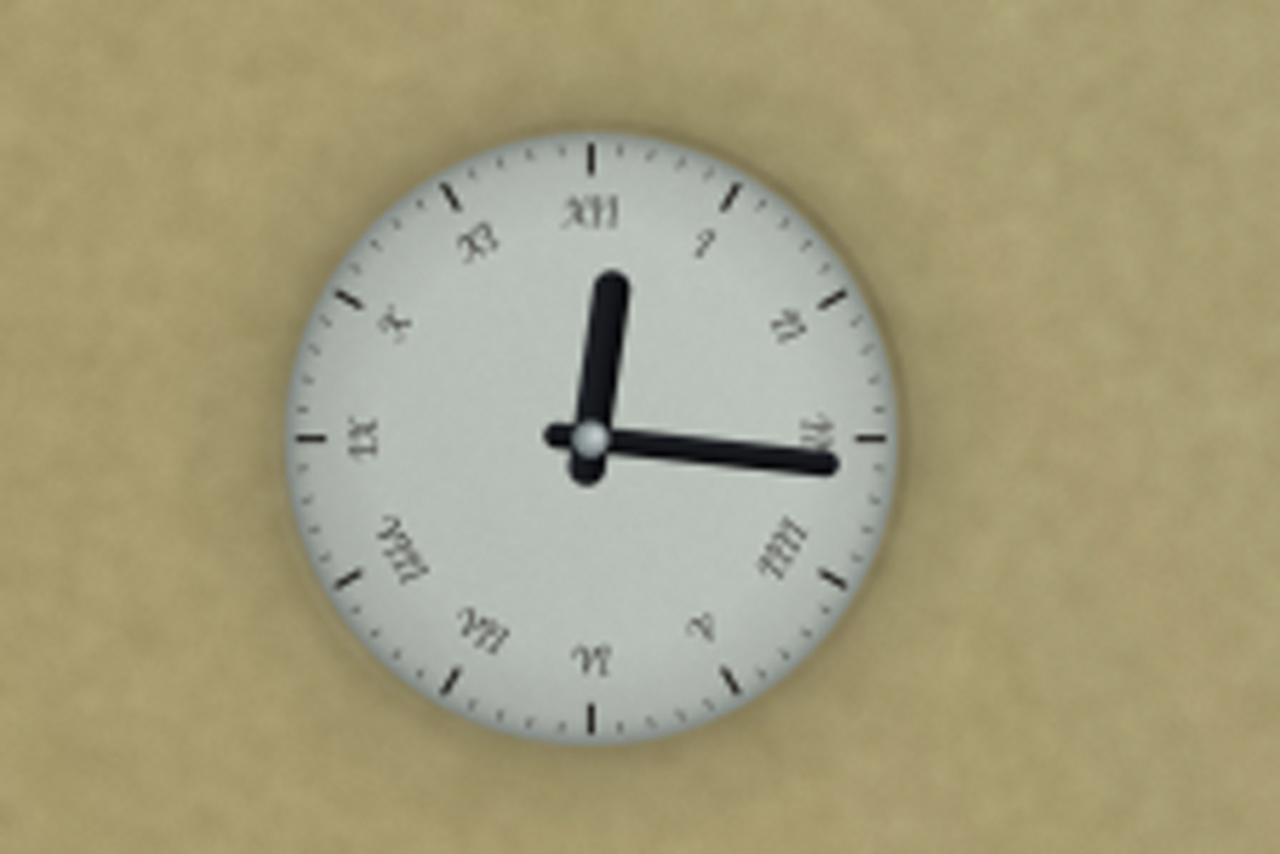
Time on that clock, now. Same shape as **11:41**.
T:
**12:16**
